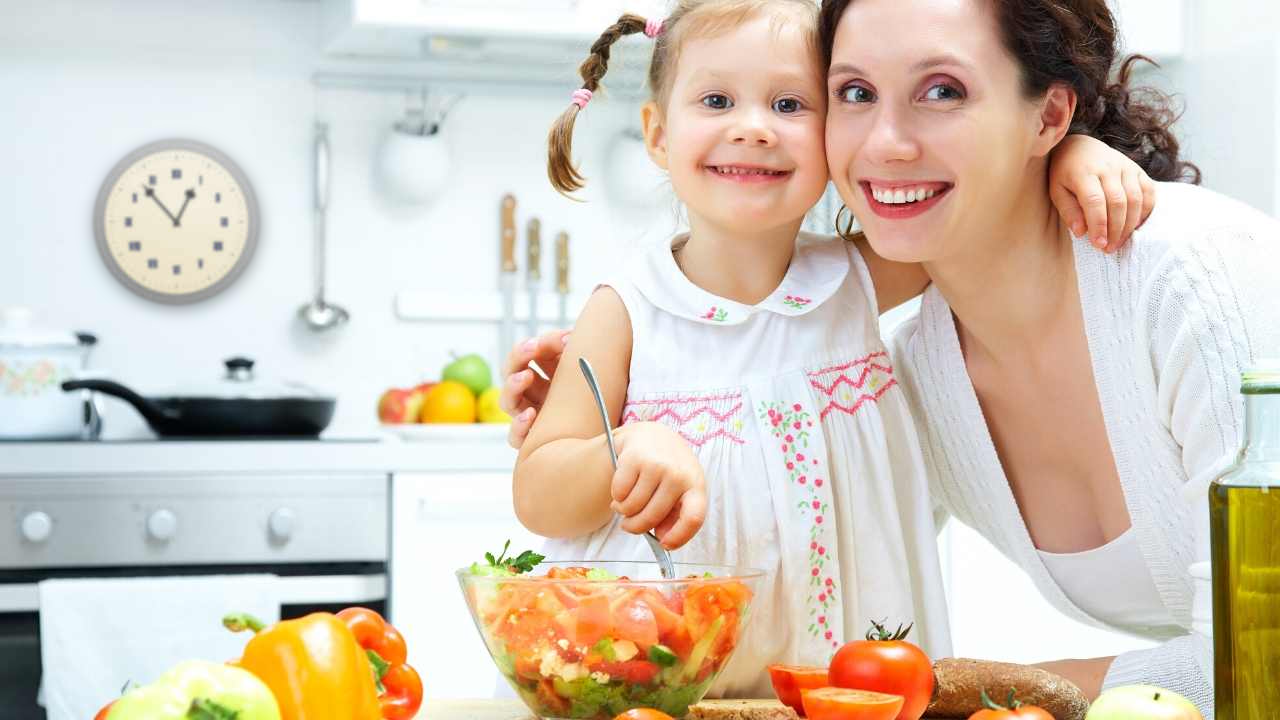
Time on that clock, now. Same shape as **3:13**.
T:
**12:53**
